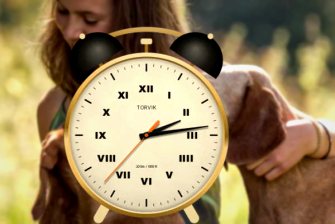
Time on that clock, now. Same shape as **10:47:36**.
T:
**2:13:37**
